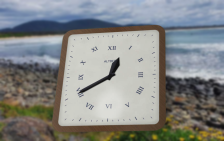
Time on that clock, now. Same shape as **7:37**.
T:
**12:40**
